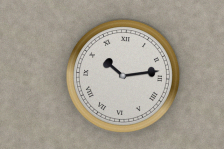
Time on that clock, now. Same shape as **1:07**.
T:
**10:13**
